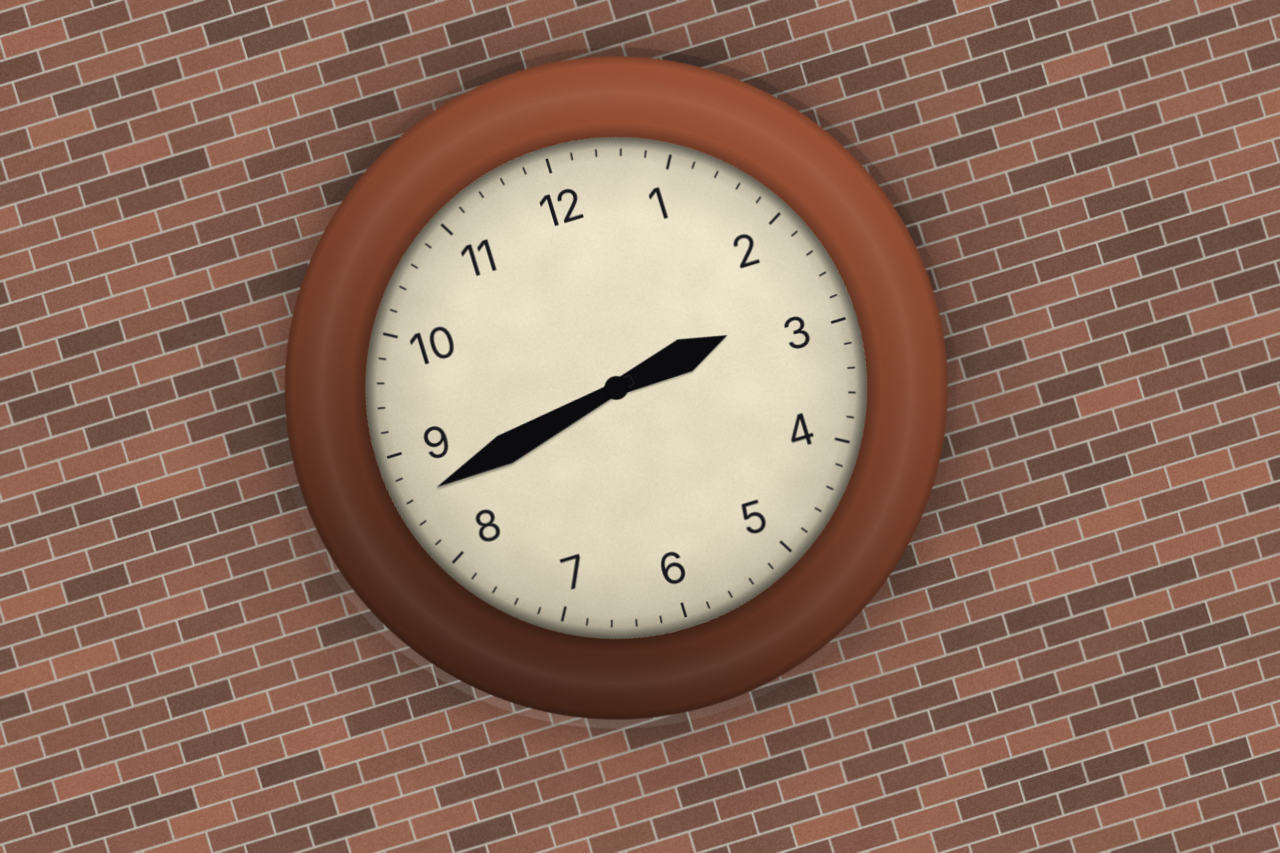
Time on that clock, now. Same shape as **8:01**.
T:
**2:43**
